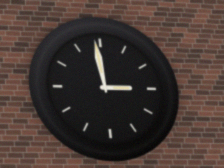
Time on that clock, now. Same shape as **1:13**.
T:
**2:59**
